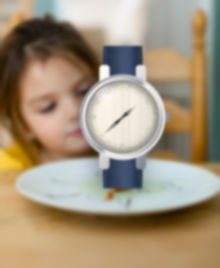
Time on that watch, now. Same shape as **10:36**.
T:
**1:38**
